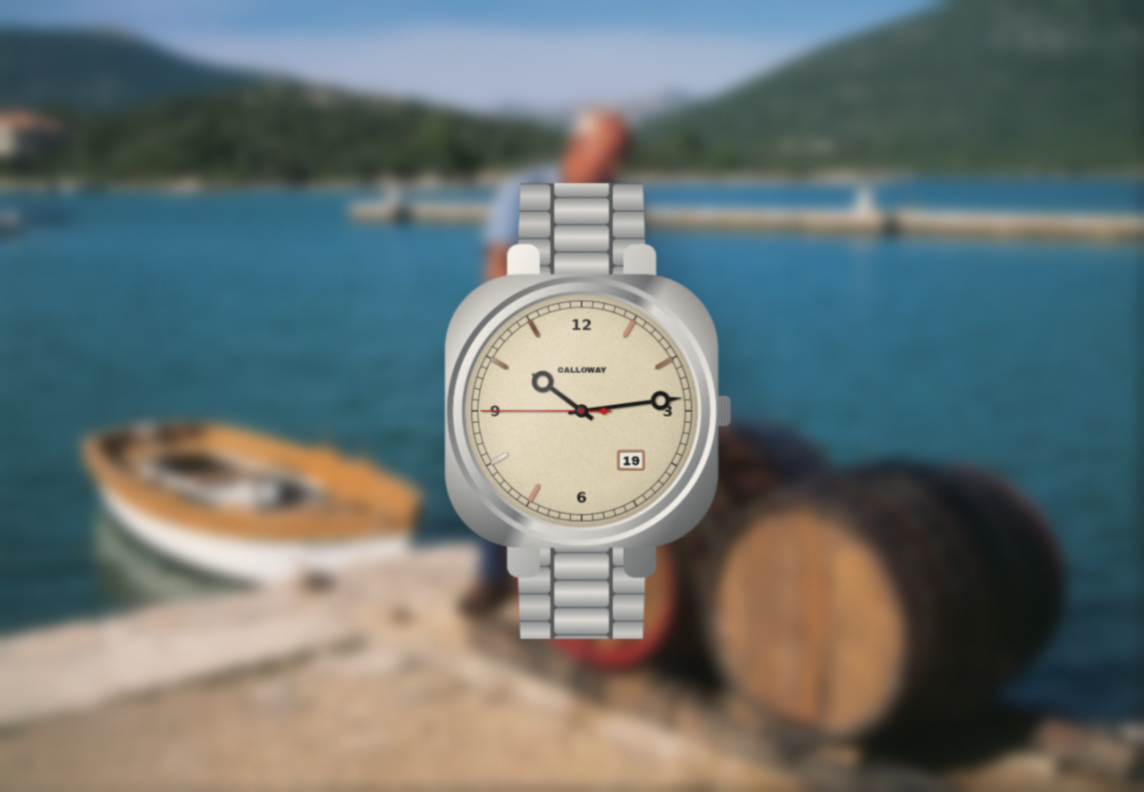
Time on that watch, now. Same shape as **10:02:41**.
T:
**10:13:45**
